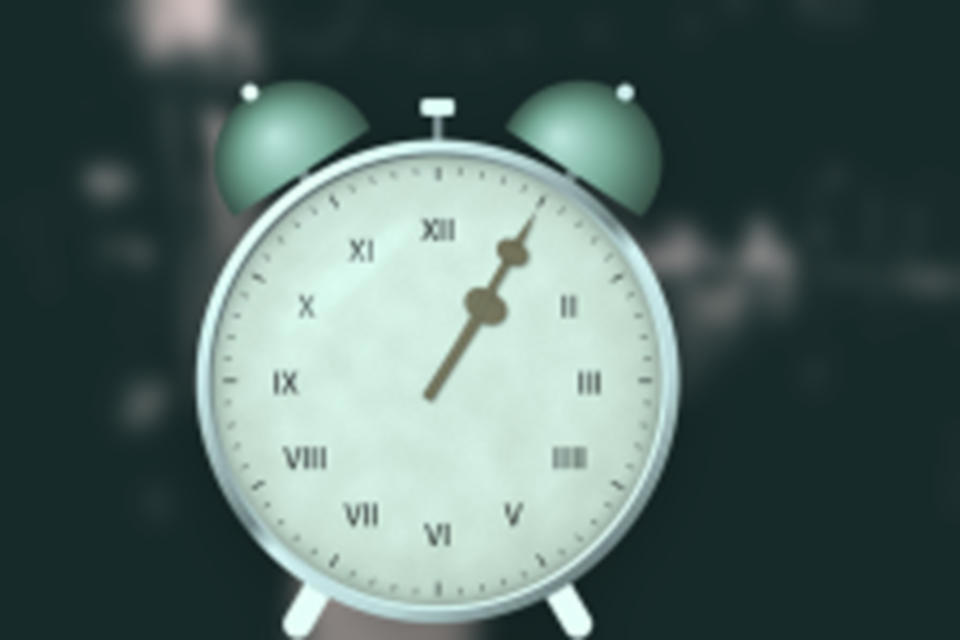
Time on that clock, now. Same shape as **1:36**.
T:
**1:05**
